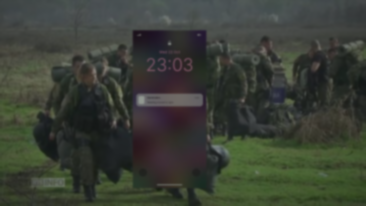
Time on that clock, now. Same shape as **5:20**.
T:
**23:03**
